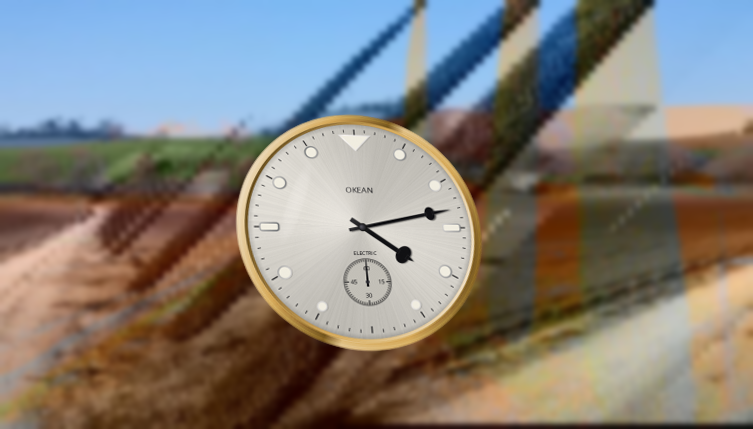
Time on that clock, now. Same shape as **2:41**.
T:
**4:13**
